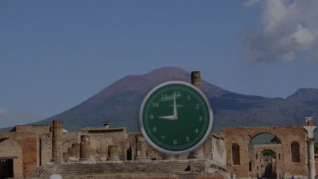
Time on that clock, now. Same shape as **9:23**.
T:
**8:59**
